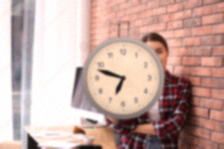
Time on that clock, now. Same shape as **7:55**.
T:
**6:48**
